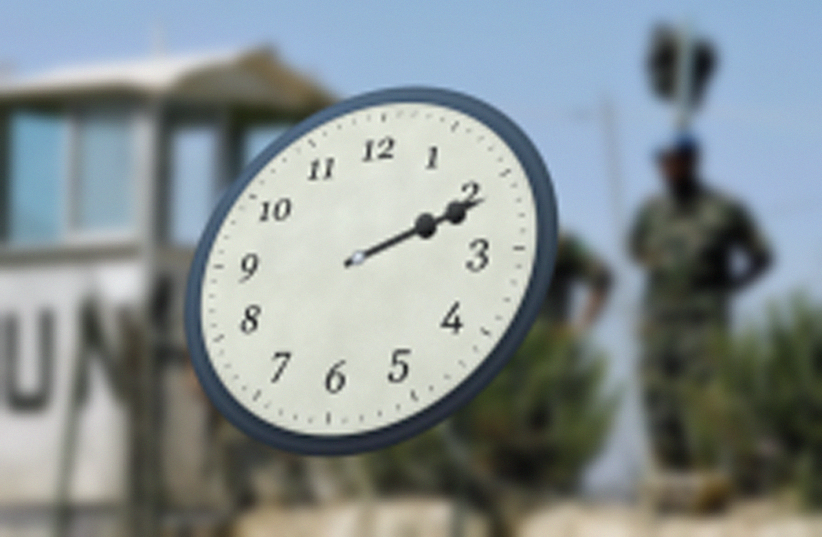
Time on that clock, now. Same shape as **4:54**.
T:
**2:11**
